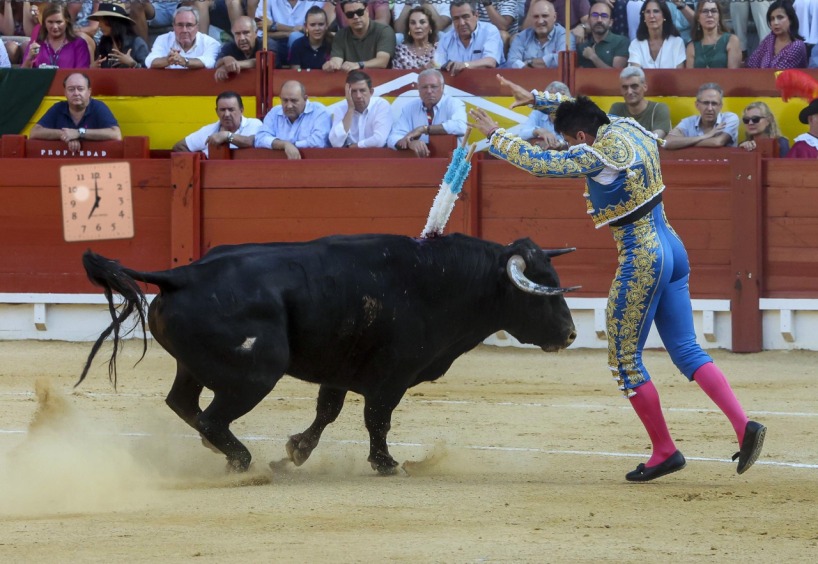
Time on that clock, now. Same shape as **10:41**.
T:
**7:00**
